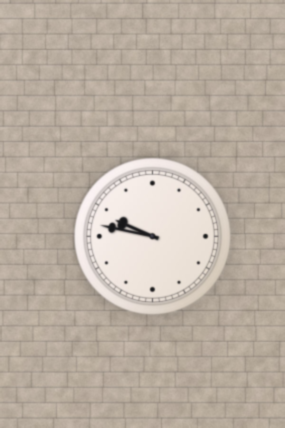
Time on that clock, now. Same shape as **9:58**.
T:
**9:47**
